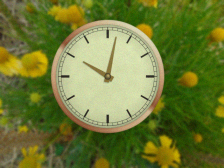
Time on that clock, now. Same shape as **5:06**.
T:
**10:02**
